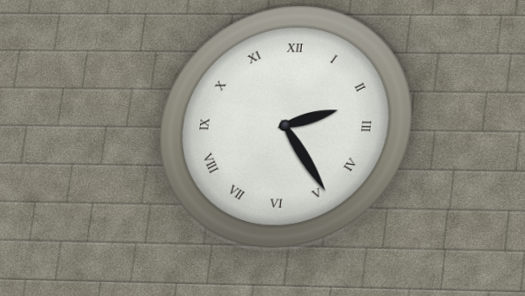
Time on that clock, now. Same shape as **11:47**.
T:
**2:24**
